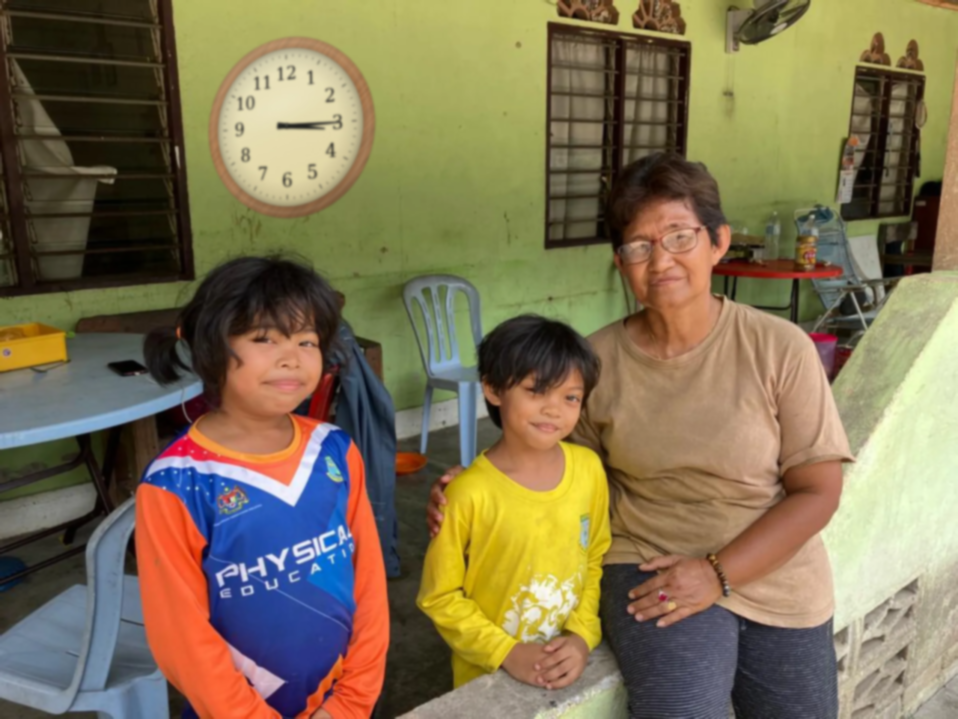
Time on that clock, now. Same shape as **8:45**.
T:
**3:15**
